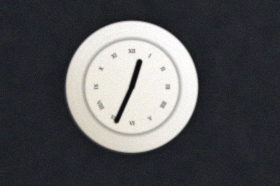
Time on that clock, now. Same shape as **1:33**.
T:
**12:34**
